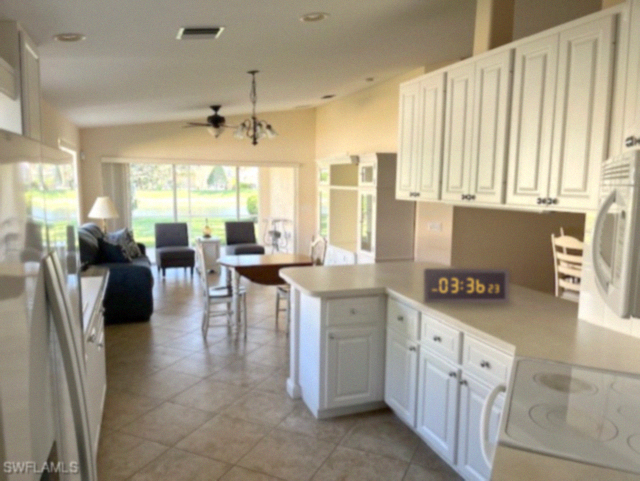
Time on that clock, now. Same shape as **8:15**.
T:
**3:36**
